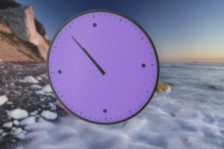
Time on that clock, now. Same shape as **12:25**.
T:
**10:54**
